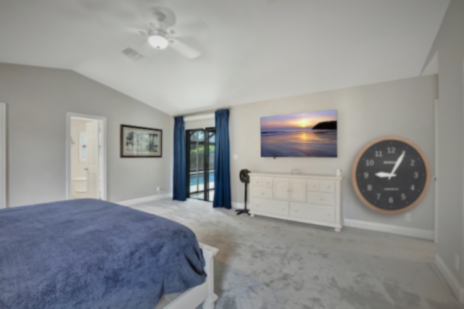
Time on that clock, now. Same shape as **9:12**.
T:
**9:05**
